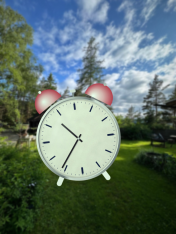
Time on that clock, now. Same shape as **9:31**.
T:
**10:36**
